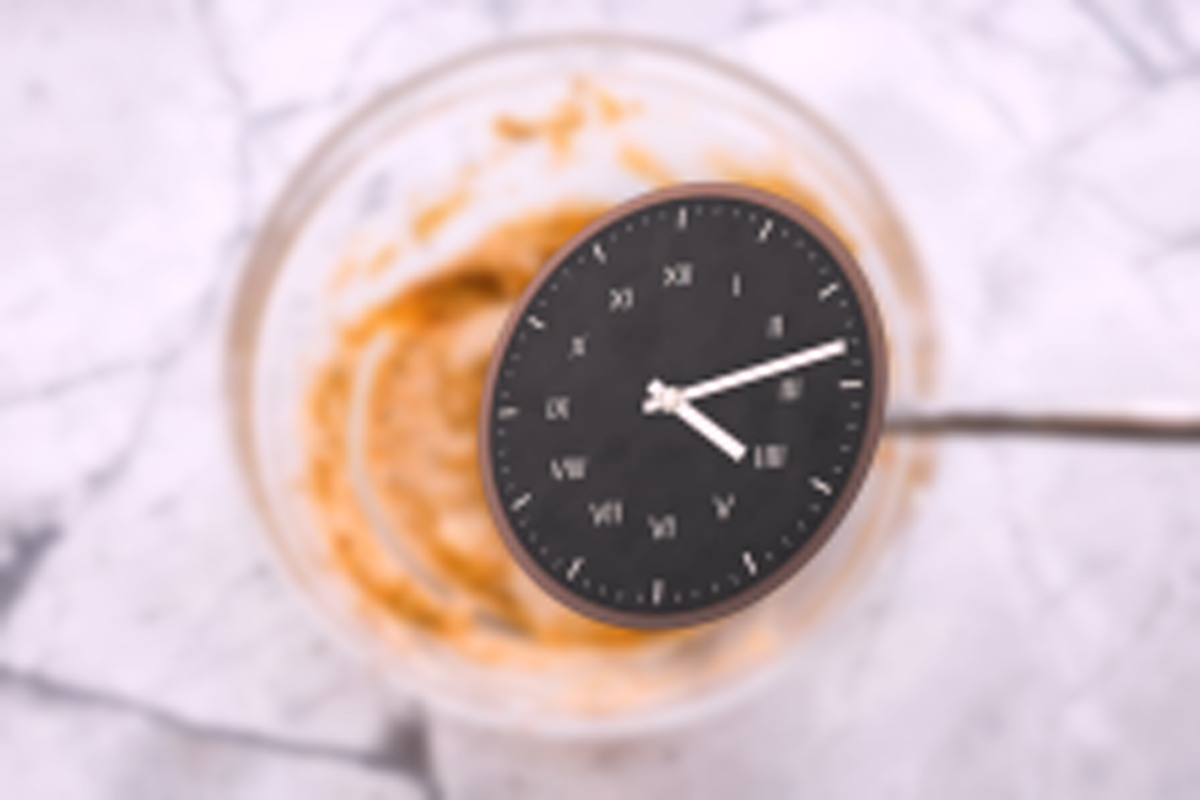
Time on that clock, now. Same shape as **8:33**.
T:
**4:13**
